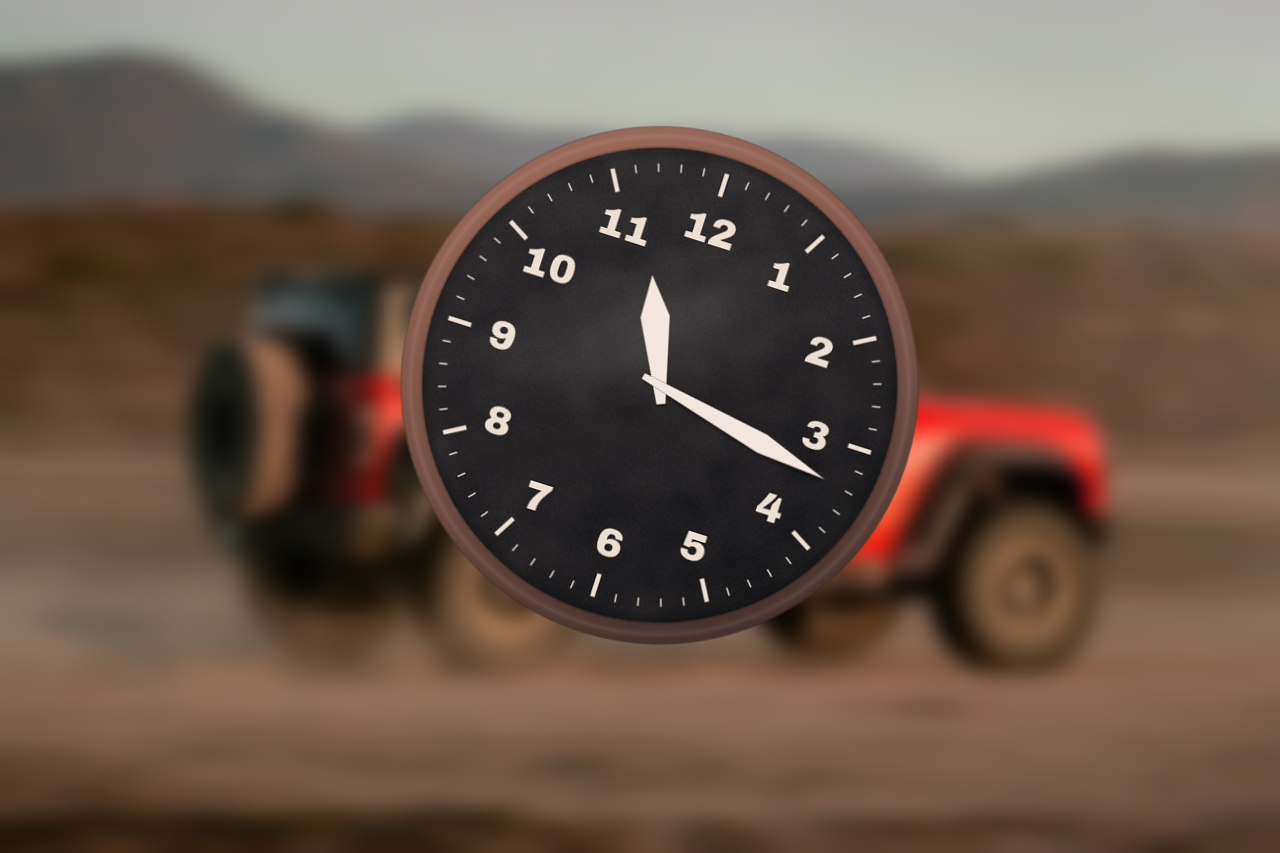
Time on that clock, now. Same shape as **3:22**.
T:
**11:17**
